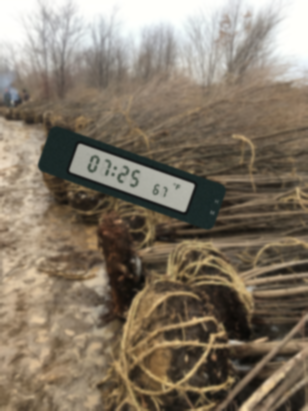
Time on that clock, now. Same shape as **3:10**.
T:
**7:25**
